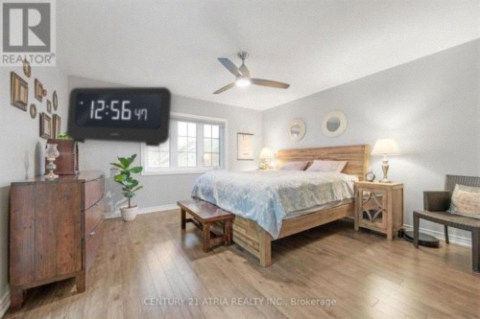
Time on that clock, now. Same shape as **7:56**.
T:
**12:56**
